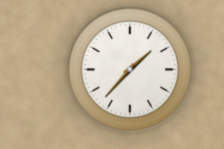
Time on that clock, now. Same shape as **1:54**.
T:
**1:37**
